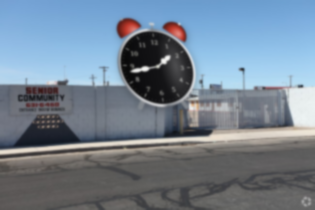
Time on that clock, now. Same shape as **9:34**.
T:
**1:43**
